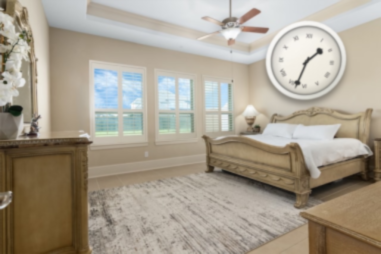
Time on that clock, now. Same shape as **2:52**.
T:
**1:33**
